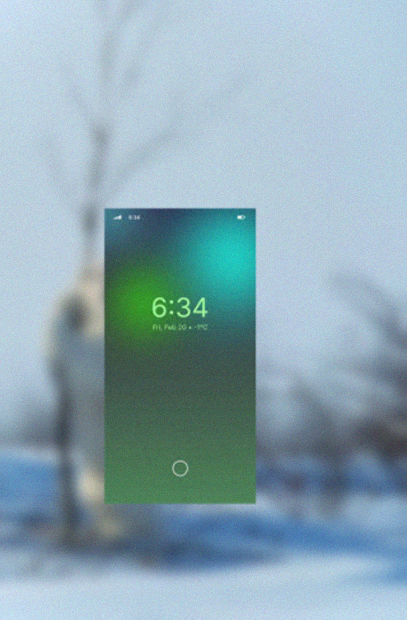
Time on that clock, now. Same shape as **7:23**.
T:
**6:34**
